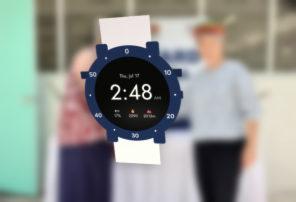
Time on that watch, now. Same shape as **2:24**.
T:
**2:48**
